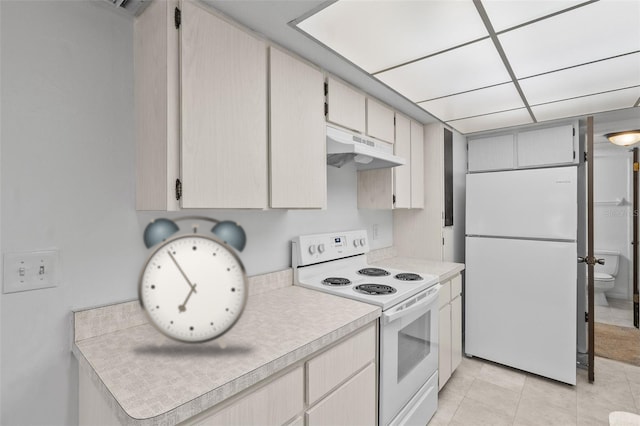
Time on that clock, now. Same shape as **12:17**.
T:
**6:54**
